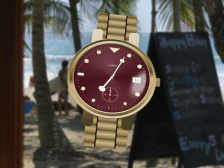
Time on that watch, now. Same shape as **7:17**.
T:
**7:04**
